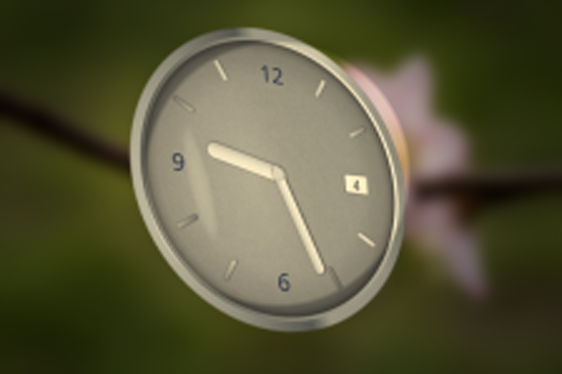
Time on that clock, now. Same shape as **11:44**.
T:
**9:26**
